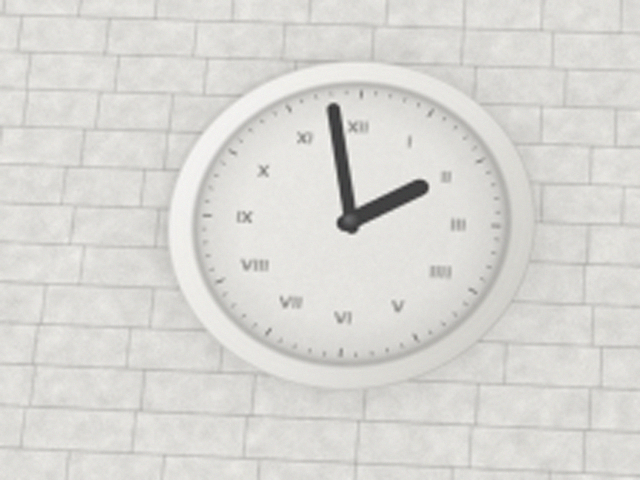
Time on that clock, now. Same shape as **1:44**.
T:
**1:58**
